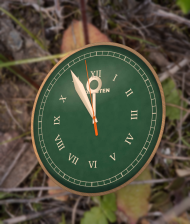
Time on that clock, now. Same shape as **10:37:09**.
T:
**11:54:58**
